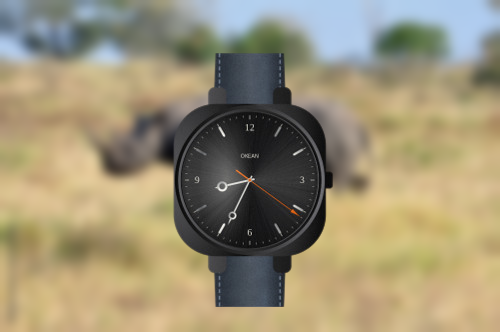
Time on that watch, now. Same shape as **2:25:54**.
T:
**8:34:21**
